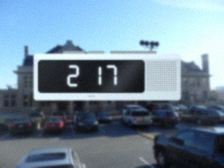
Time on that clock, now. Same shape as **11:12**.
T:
**2:17**
